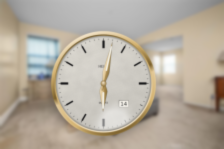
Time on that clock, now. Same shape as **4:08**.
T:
**6:02**
